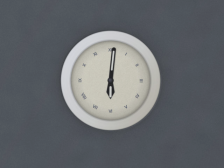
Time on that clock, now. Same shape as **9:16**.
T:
**6:01**
